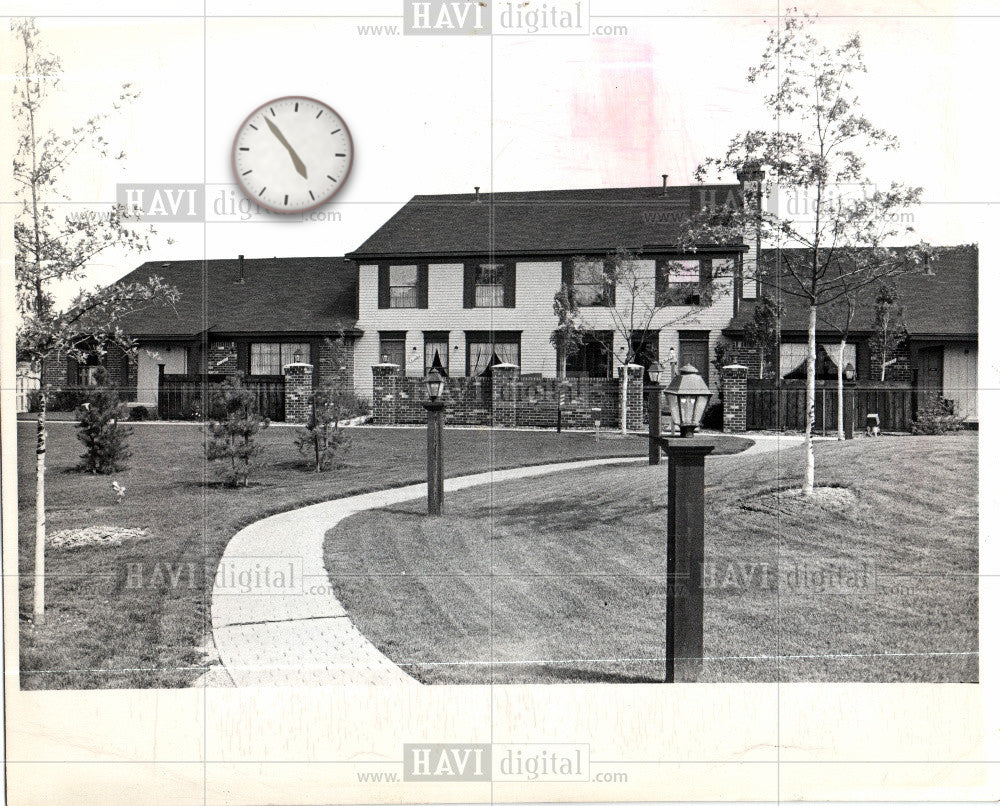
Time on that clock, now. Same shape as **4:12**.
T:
**4:53**
